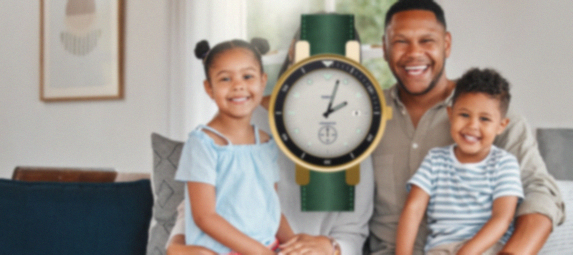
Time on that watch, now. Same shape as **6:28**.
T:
**2:03**
